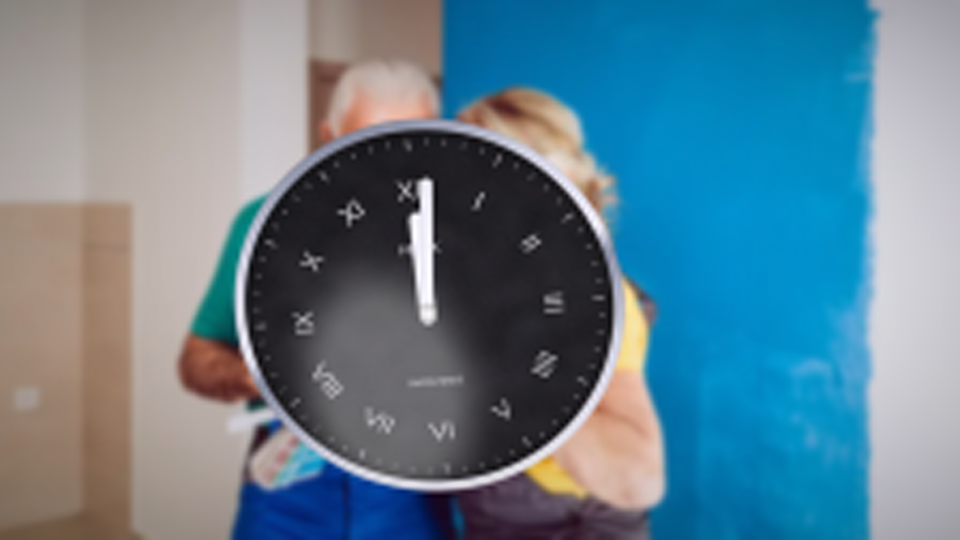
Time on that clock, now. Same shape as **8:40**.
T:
**12:01**
